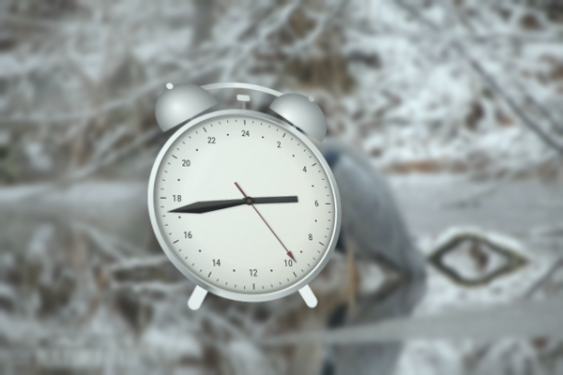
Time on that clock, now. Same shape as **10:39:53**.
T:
**5:43:24**
